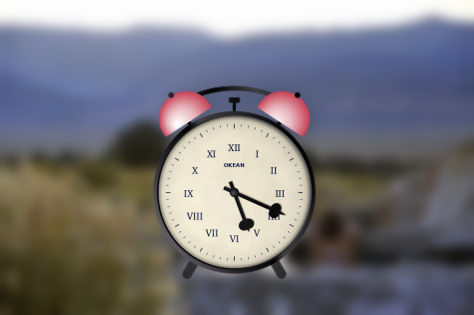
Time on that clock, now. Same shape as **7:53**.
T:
**5:19**
